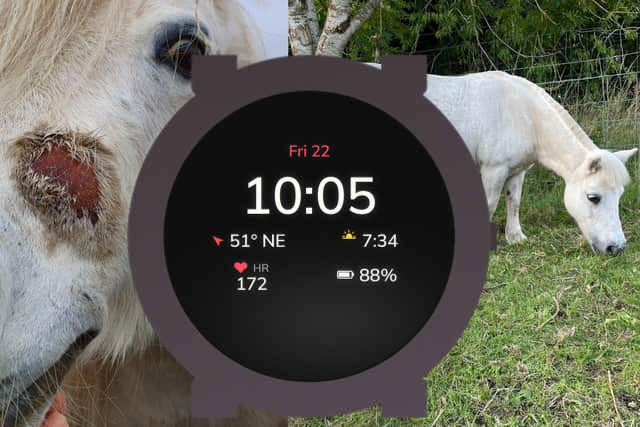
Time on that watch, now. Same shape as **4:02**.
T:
**10:05**
